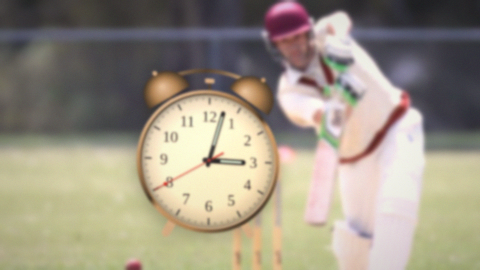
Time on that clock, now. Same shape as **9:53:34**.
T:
**3:02:40**
